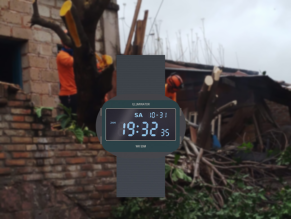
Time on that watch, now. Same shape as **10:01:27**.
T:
**19:32:35**
